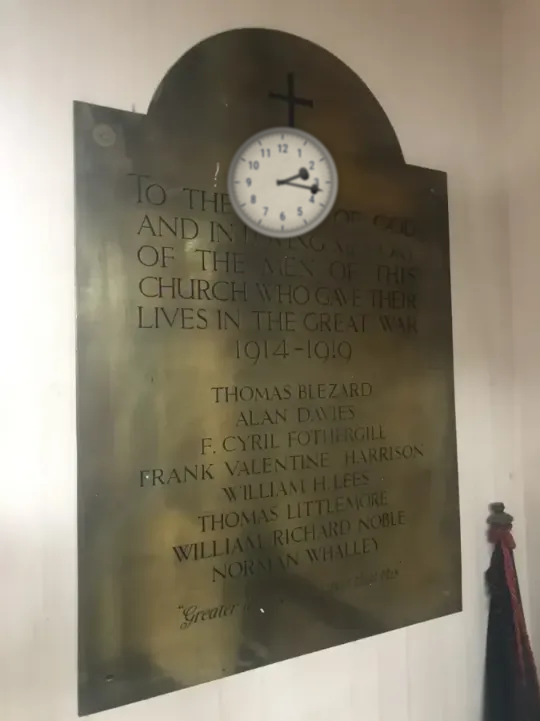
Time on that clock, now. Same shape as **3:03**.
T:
**2:17**
